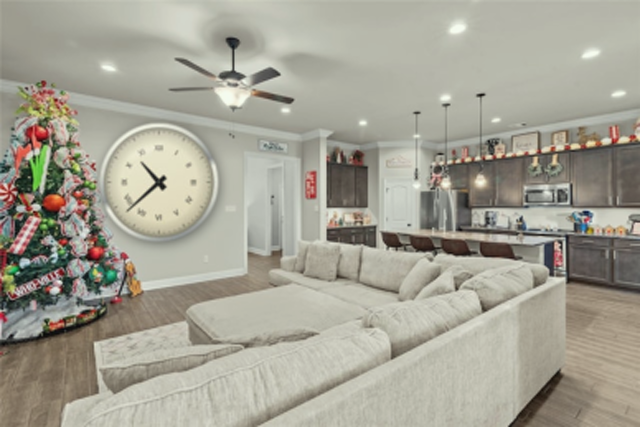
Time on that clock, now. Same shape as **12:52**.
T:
**10:38**
